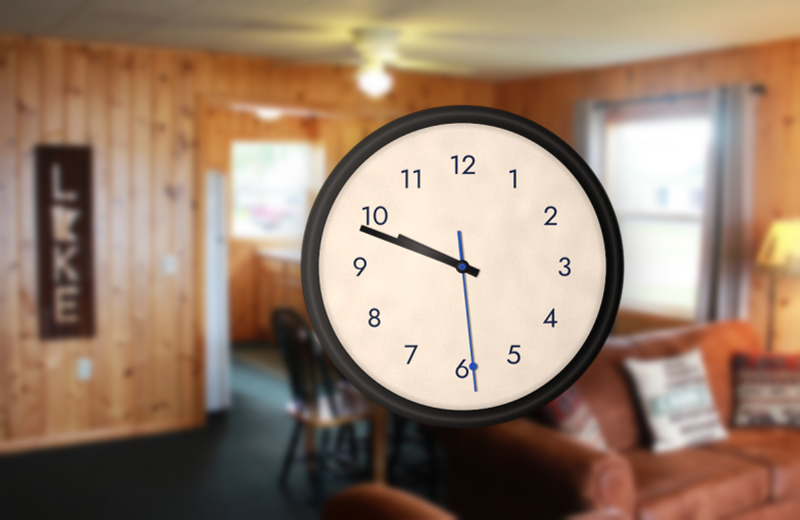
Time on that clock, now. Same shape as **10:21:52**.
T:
**9:48:29**
